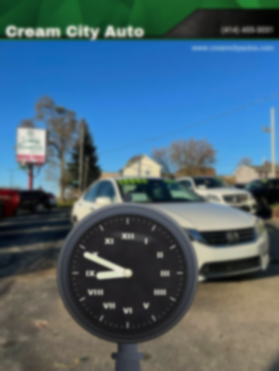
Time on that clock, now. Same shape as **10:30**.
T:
**8:49**
